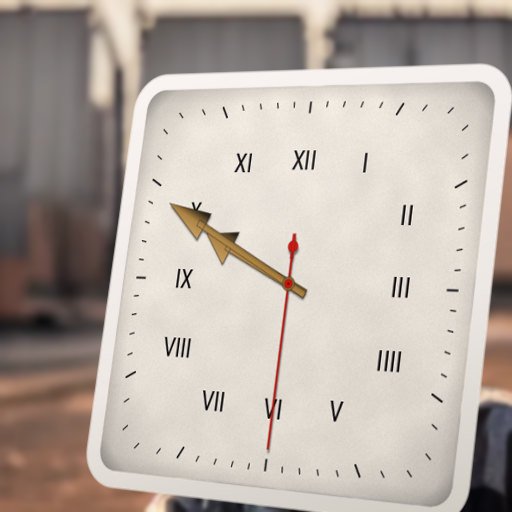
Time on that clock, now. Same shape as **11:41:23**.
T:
**9:49:30**
